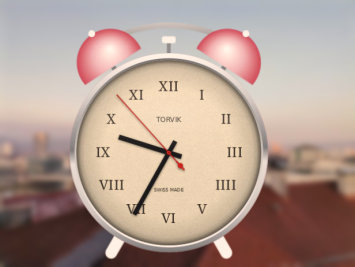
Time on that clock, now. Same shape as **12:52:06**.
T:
**9:34:53**
